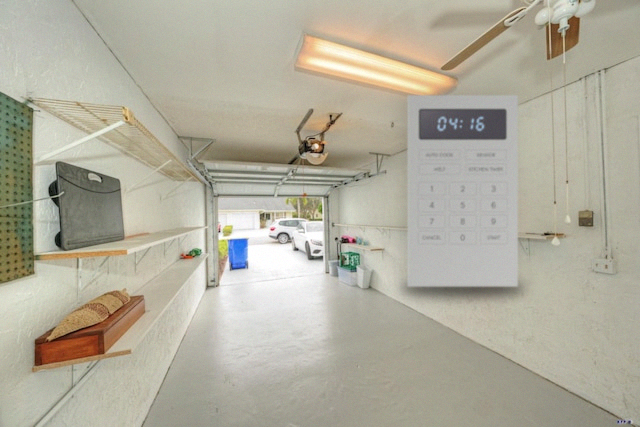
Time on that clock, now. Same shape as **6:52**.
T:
**4:16**
